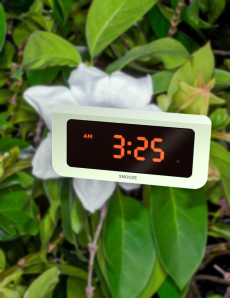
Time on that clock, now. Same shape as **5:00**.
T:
**3:25**
